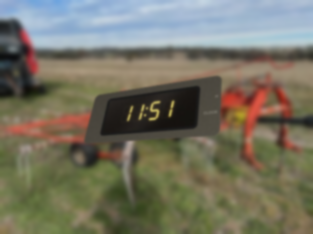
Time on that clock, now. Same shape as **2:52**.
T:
**11:51**
